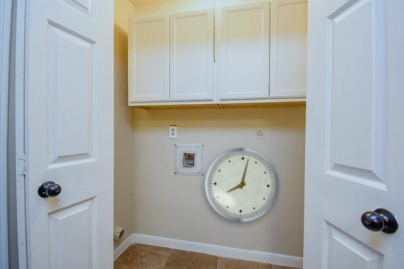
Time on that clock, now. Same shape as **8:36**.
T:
**8:02**
